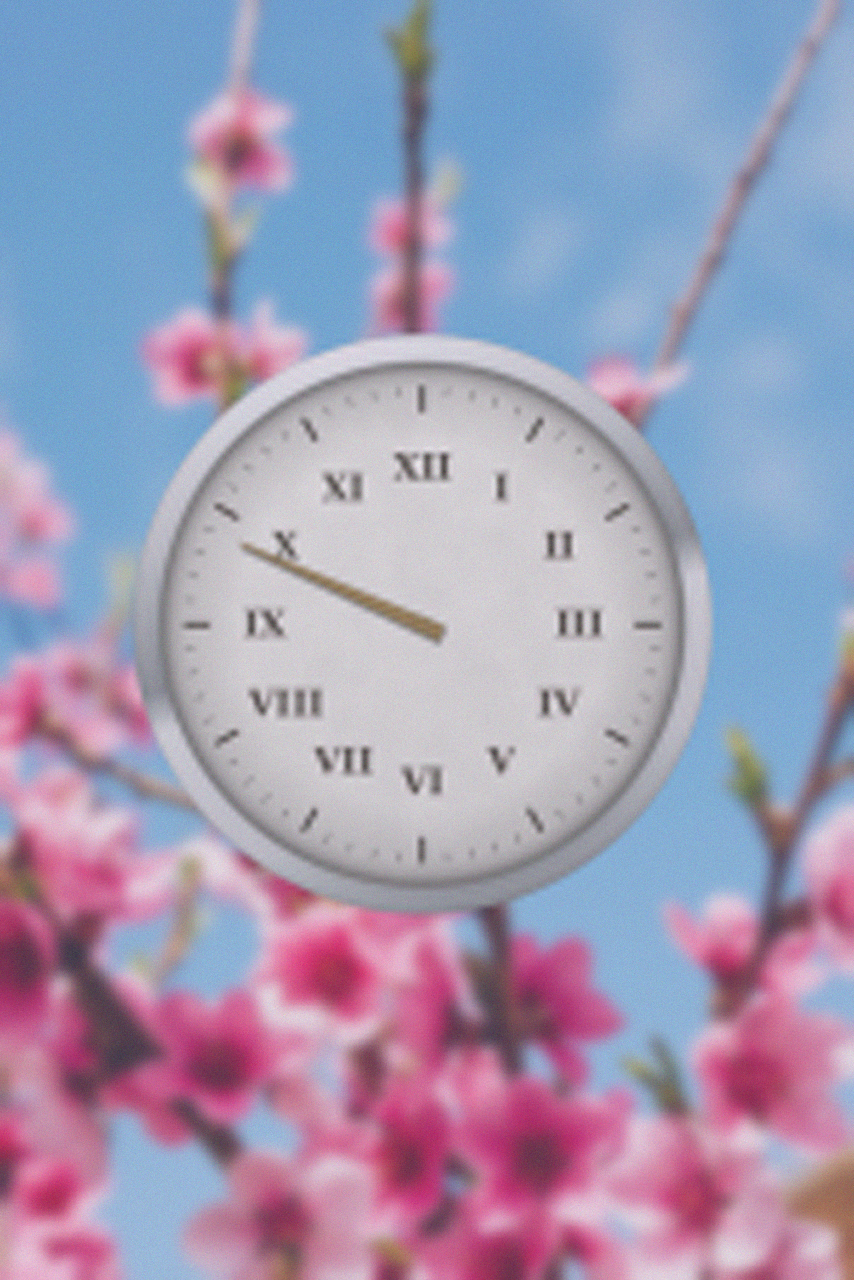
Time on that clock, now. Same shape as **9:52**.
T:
**9:49**
